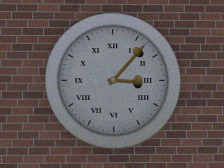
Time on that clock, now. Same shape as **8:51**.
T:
**3:07**
